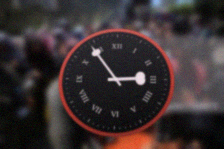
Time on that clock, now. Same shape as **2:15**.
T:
**2:54**
